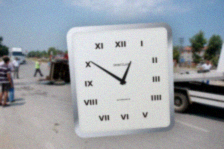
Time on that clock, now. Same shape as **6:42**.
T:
**12:51**
